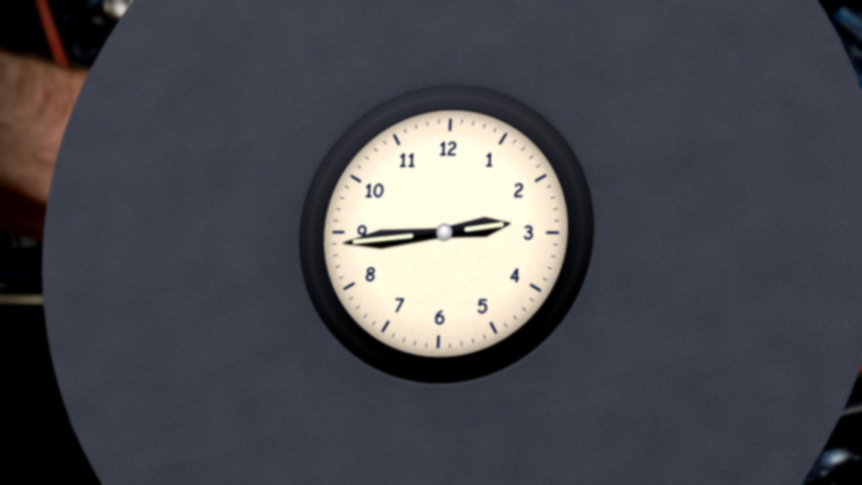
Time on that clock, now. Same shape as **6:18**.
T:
**2:44**
